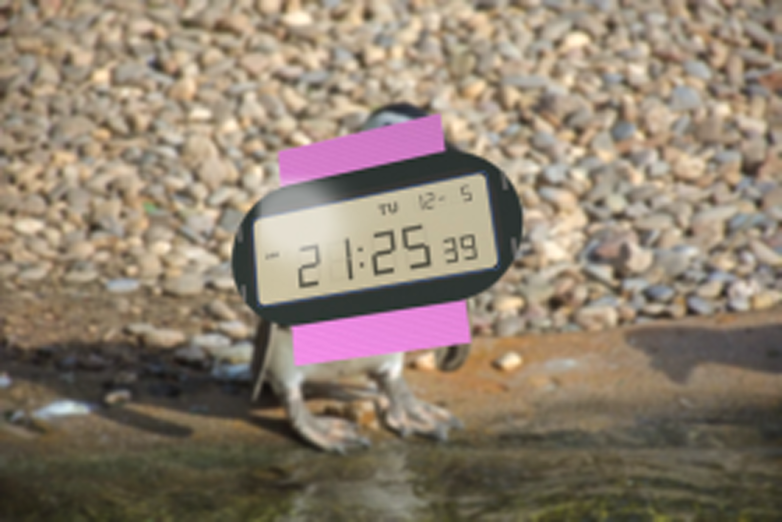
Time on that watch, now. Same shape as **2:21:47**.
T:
**21:25:39**
